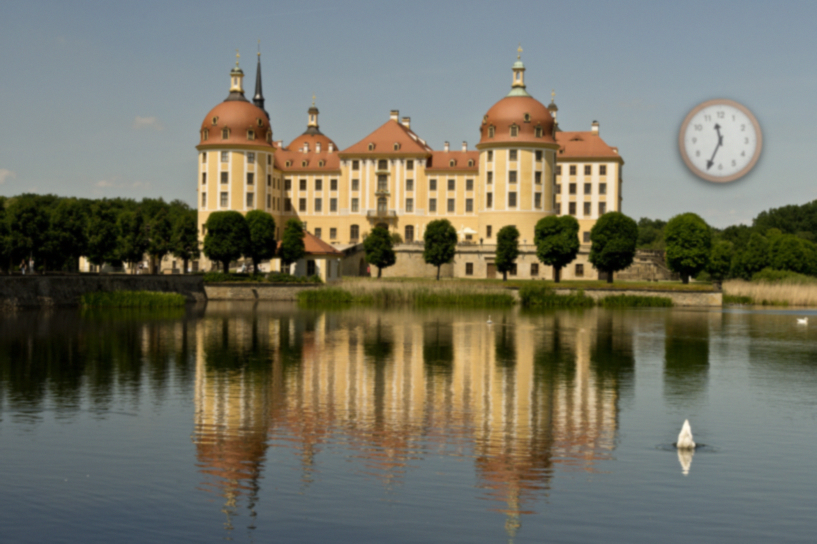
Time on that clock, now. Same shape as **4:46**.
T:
**11:34**
